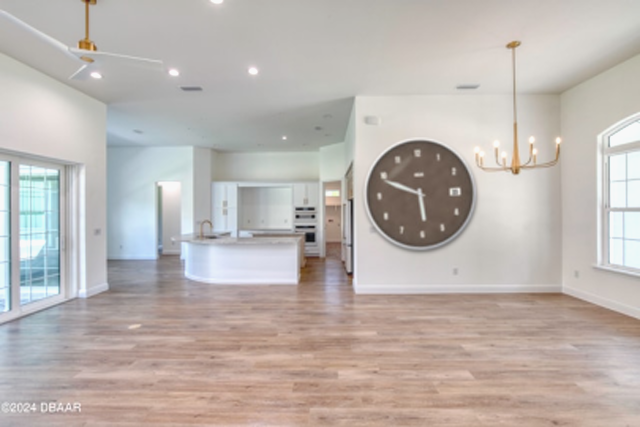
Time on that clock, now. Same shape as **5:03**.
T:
**5:49**
